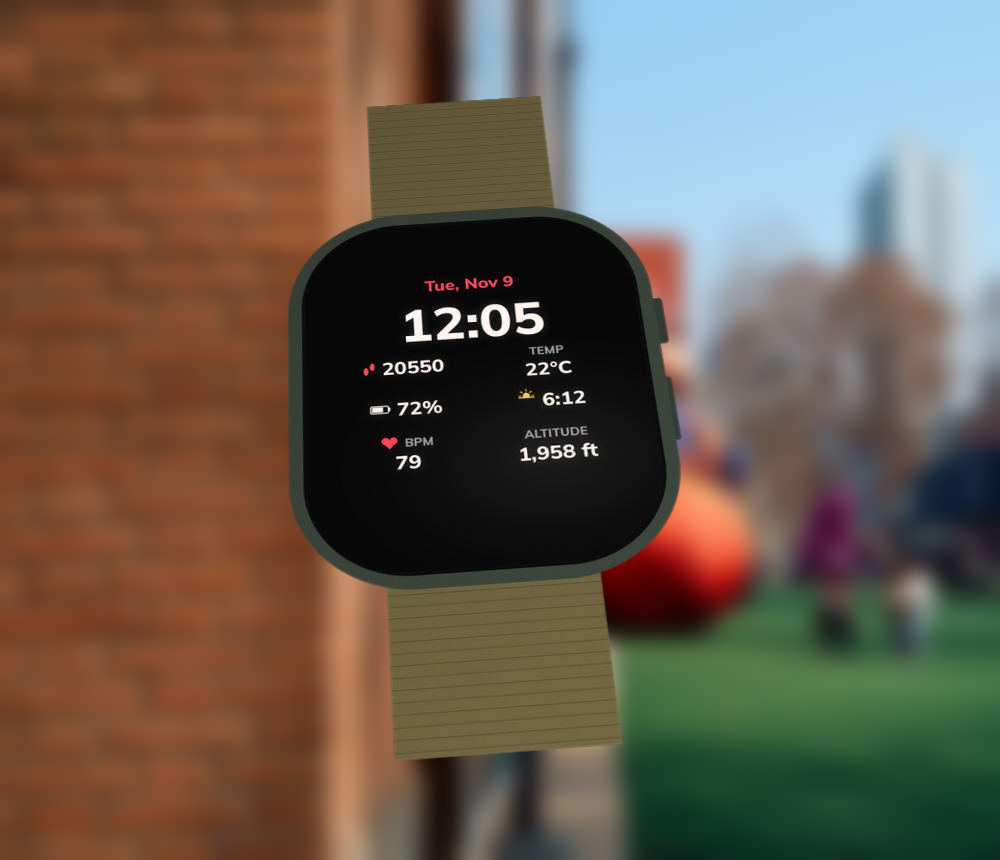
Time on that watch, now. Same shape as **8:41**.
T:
**12:05**
